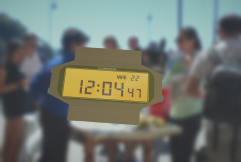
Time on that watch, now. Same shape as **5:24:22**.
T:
**12:04:47**
